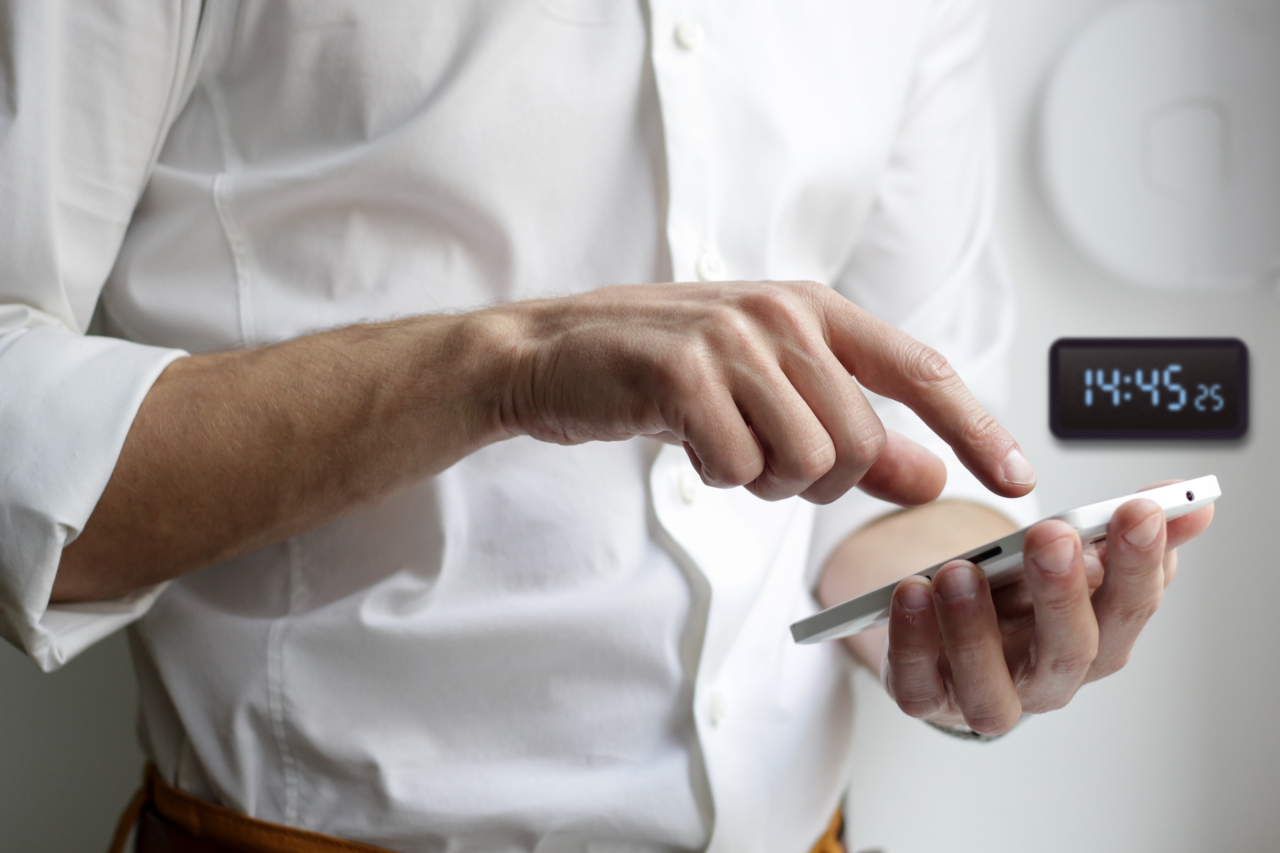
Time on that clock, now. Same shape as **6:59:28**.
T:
**14:45:25**
